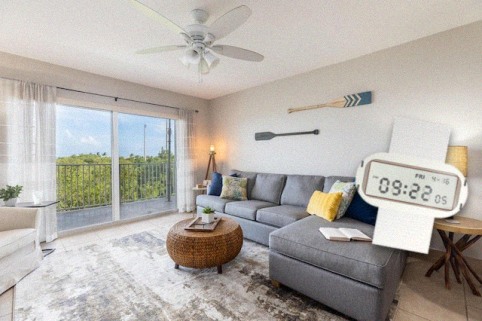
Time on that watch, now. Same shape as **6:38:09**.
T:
**9:22:05**
